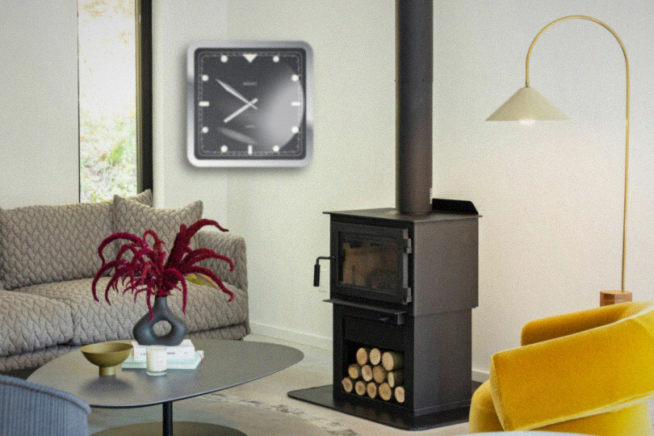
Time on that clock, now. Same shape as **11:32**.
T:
**7:51**
